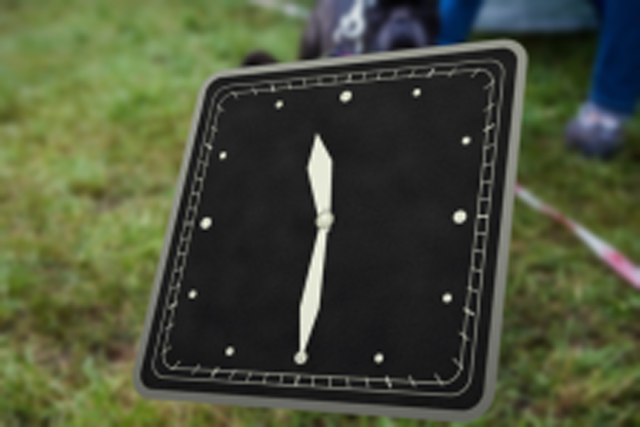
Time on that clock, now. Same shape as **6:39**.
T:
**11:30**
